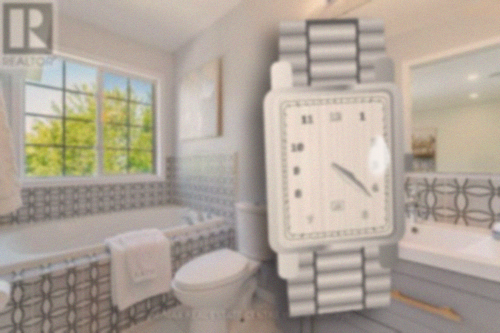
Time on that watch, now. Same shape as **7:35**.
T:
**4:22**
